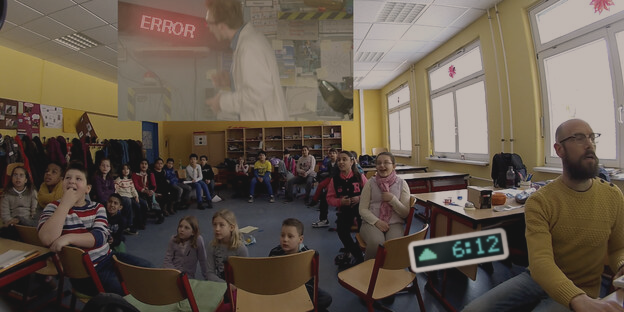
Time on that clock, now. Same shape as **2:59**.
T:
**6:12**
